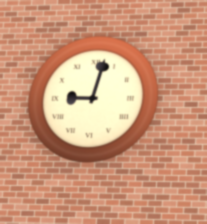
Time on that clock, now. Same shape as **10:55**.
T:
**9:02**
